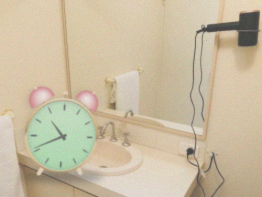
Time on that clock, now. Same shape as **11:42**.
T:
**10:41**
